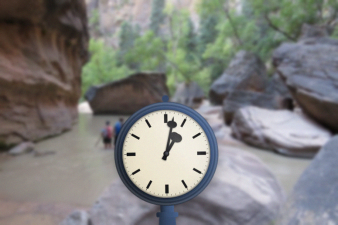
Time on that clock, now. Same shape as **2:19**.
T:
**1:02**
